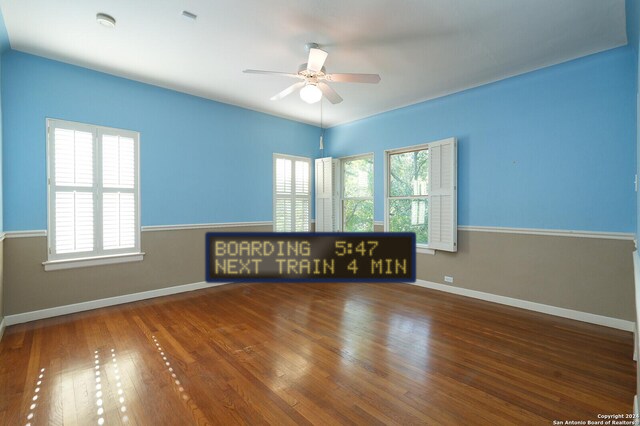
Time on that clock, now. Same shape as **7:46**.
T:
**5:47**
